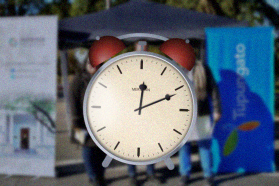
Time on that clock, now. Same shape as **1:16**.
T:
**12:11**
